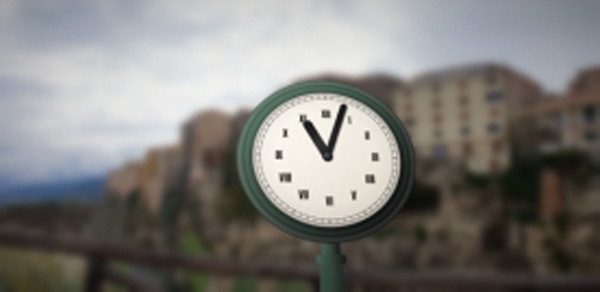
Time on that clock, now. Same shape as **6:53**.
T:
**11:03**
